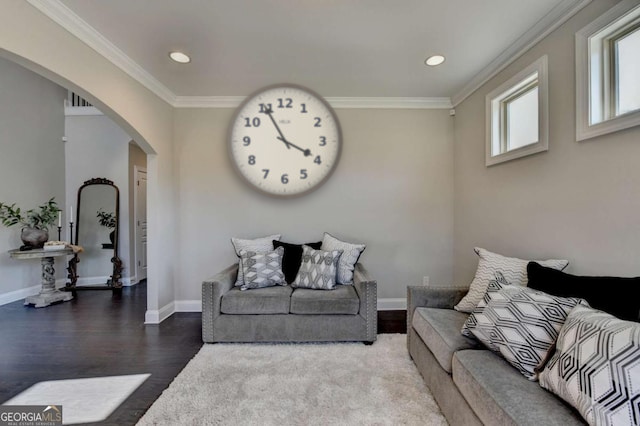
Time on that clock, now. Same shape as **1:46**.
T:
**3:55**
